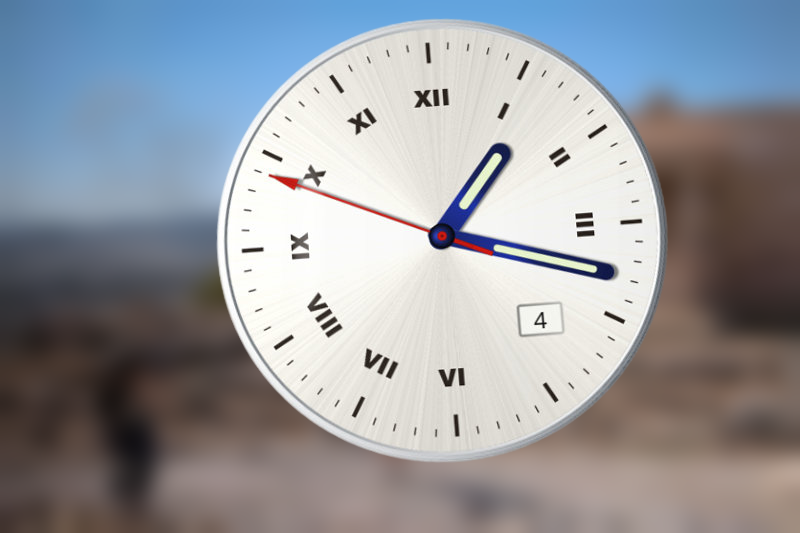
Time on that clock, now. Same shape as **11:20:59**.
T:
**1:17:49**
